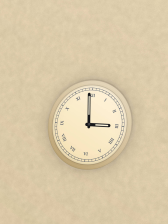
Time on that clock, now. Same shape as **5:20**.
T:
**2:59**
